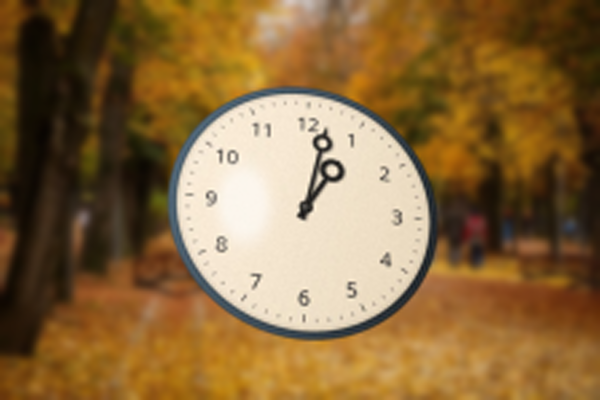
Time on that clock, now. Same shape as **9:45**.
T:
**1:02**
